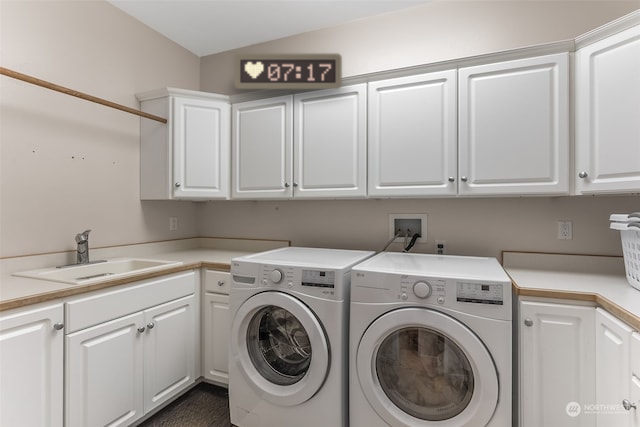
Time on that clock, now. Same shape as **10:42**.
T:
**7:17**
